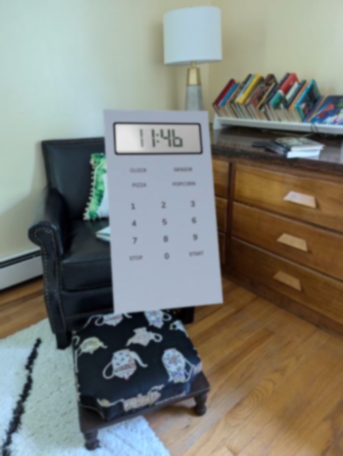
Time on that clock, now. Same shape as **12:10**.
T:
**11:46**
